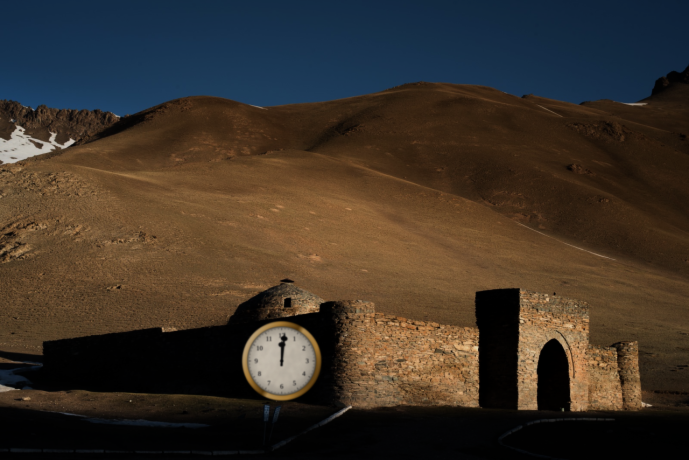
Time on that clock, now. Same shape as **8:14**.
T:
**12:01**
